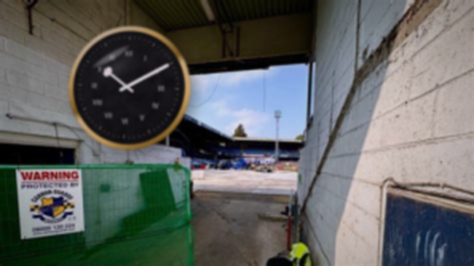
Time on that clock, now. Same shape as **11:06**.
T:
**10:10**
